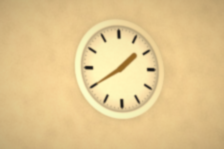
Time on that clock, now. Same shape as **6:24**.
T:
**1:40**
